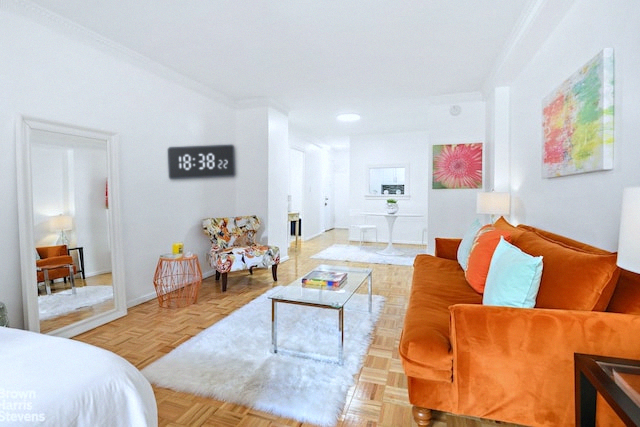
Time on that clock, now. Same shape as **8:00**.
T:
**18:38**
